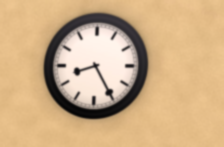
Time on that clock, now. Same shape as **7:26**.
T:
**8:25**
